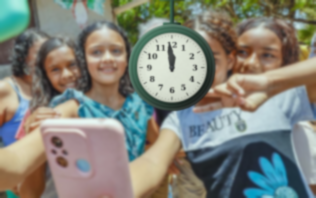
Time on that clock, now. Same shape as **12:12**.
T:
**11:59**
